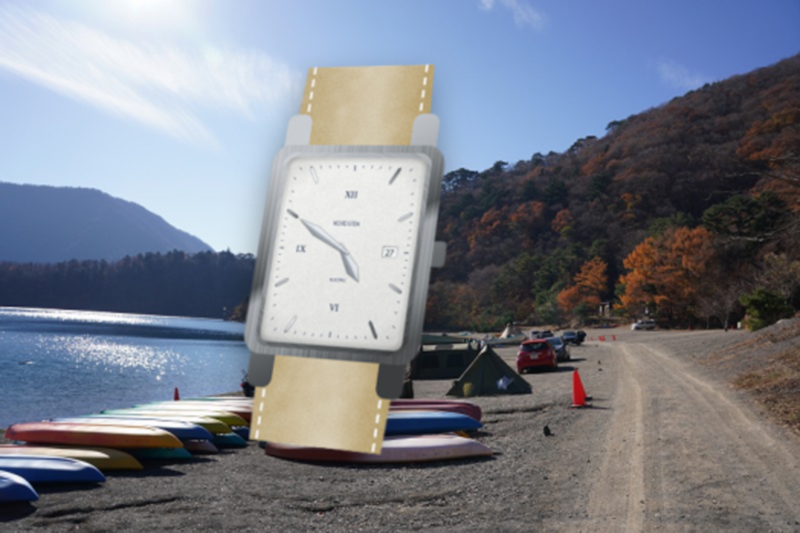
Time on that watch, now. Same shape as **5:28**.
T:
**4:50**
